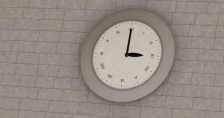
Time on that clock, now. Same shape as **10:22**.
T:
**3:00**
